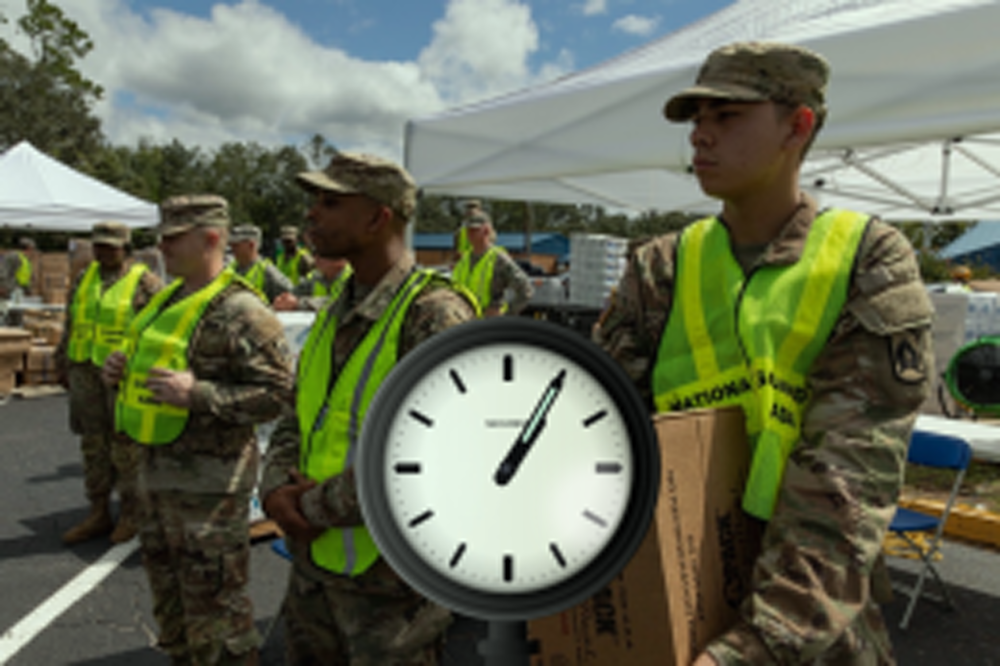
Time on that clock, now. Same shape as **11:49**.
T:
**1:05**
